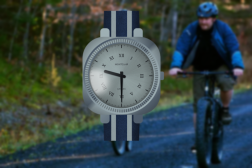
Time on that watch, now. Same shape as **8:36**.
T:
**9:30**
